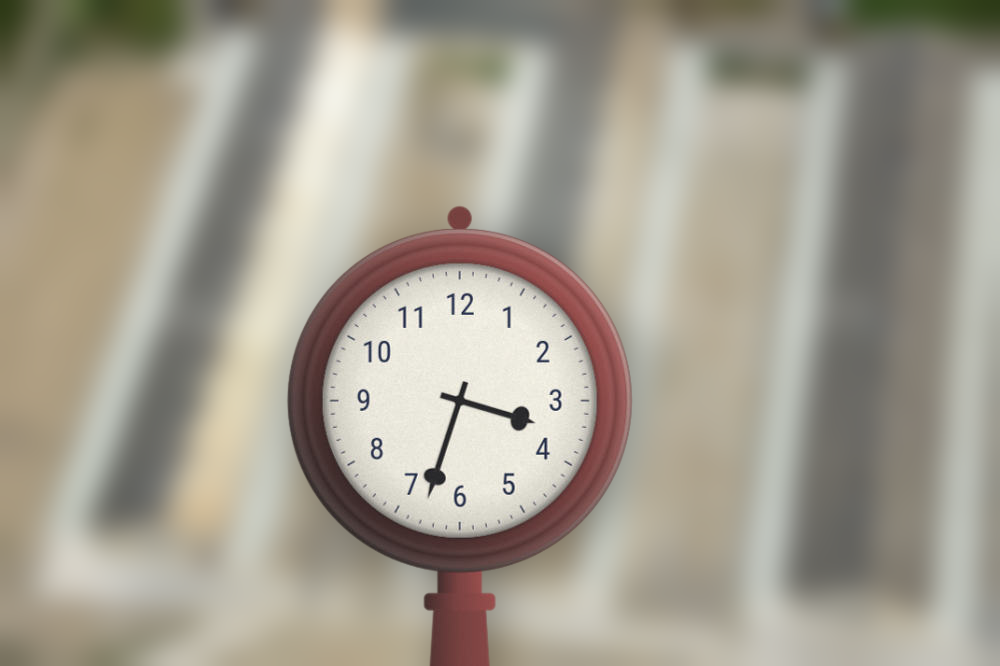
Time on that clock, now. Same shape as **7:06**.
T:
**3:33**
